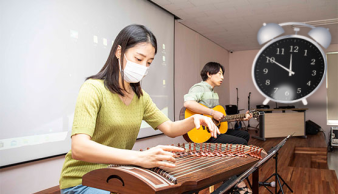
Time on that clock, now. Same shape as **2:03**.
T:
**11:50**
